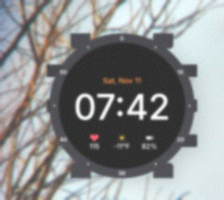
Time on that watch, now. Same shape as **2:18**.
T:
**7:42**
